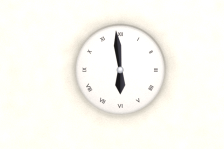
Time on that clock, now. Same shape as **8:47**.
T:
**5:59**
